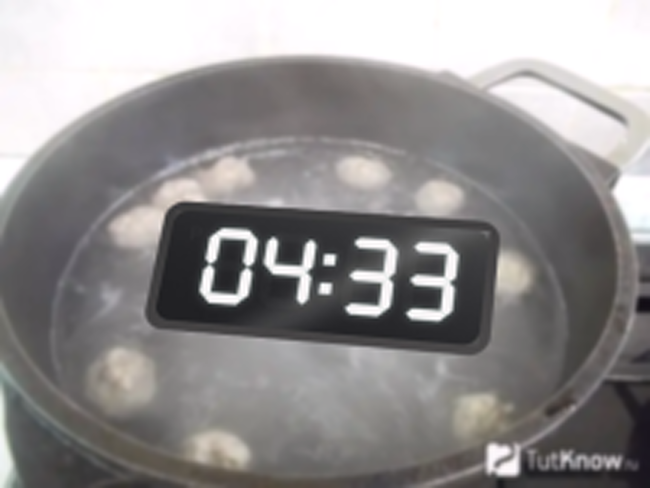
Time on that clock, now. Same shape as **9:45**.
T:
**4:33**
